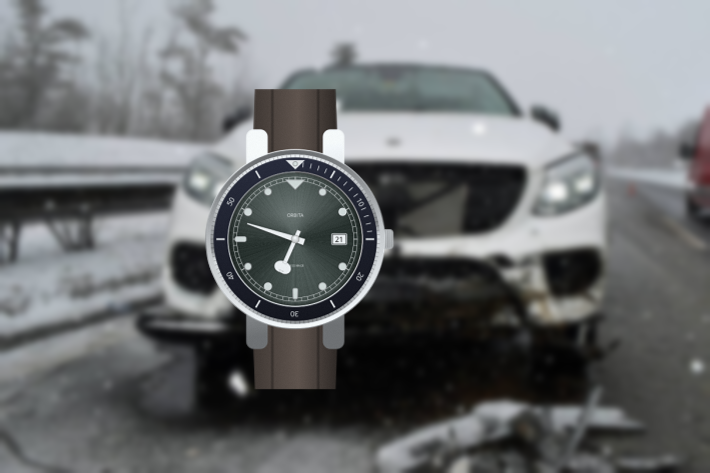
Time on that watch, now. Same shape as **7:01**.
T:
**6:48**
